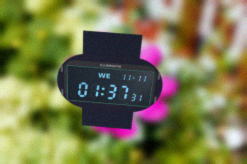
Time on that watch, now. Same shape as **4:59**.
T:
**1:37**
